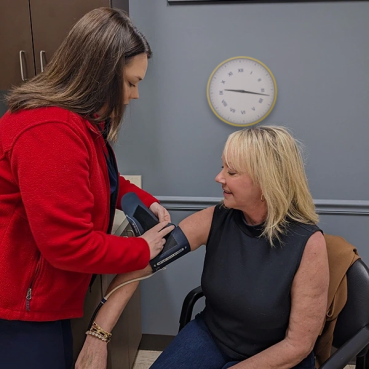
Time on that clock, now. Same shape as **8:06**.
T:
**9:17**
